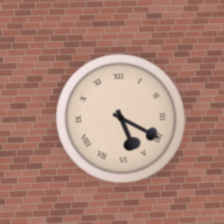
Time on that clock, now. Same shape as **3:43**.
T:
**5:20**
